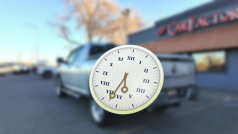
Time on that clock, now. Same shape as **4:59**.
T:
**5:33**
